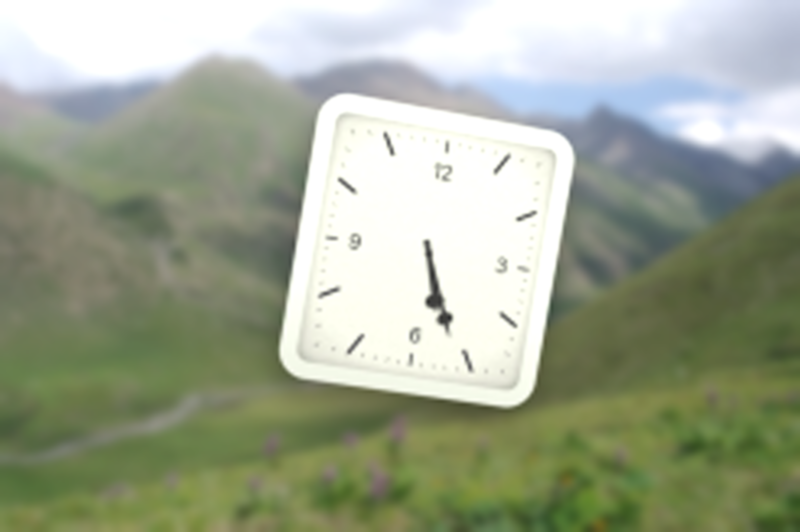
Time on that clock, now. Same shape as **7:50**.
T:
**5:26**
